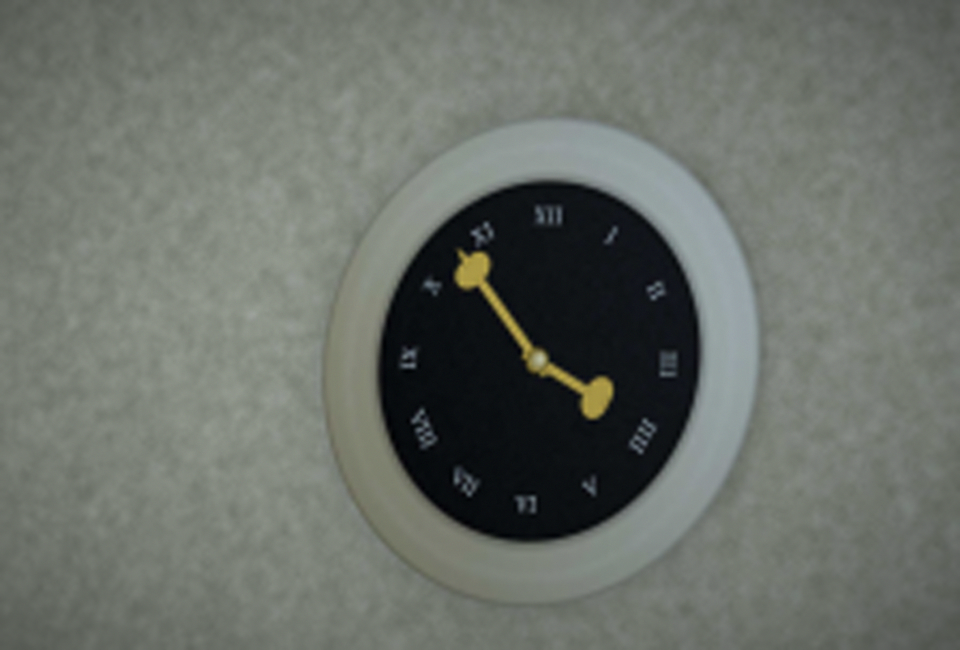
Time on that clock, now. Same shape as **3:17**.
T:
**3:53**
